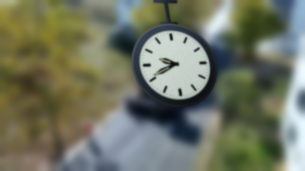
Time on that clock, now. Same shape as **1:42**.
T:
**9:41**
